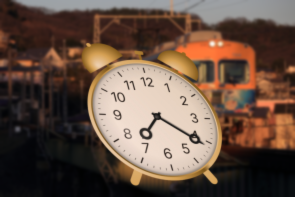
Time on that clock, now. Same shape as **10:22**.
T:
**7:21**
